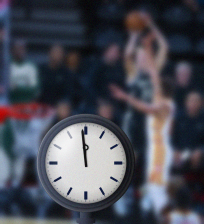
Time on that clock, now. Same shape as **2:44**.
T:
**11:59**
